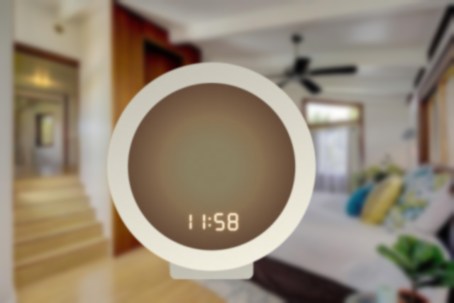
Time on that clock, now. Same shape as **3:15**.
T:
**11:58**
